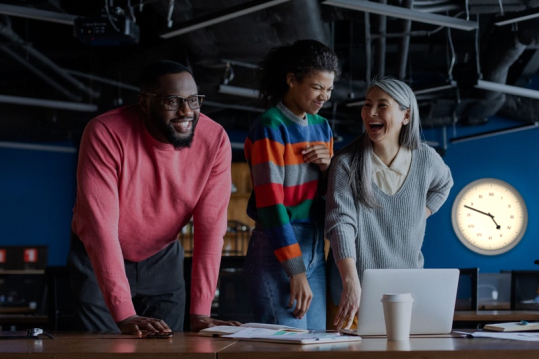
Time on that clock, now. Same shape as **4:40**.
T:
**4:48**
